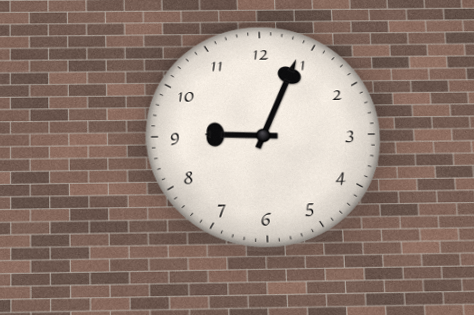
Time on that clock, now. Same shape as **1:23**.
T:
**9:04**
